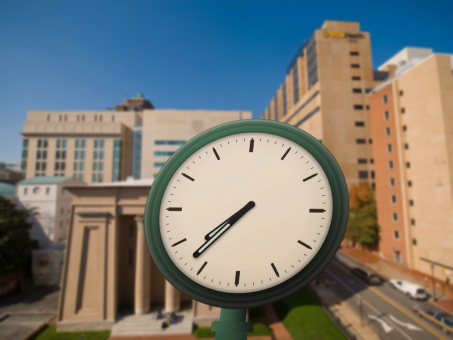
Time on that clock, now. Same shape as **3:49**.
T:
**7:37**
